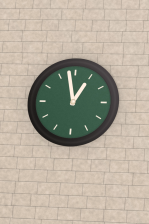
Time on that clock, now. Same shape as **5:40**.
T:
**12:58**
